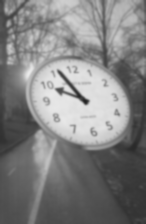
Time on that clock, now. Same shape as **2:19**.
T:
**9:56**
